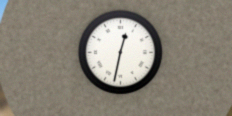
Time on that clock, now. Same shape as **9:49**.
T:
**12:32**
